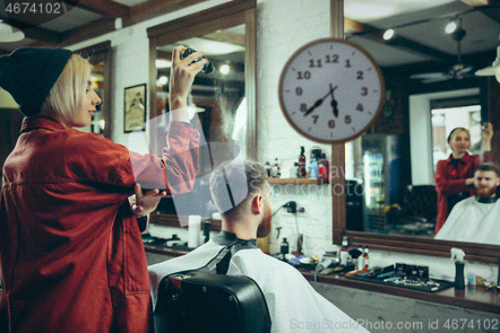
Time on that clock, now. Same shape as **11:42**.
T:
**5:38**
